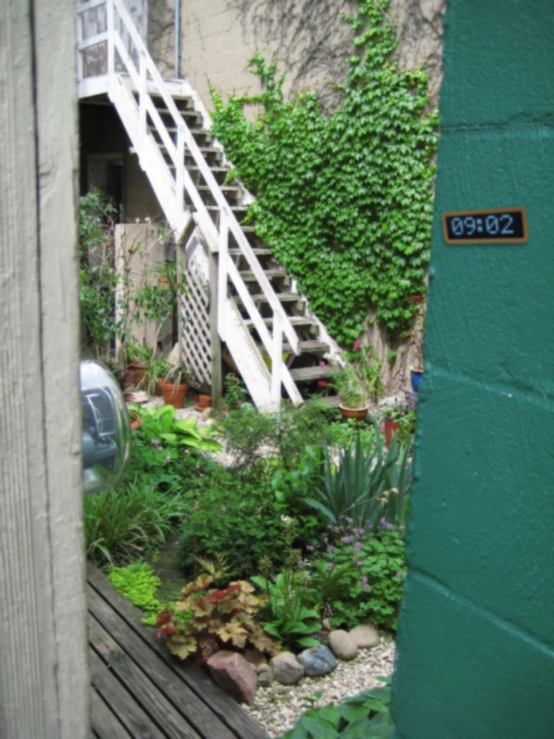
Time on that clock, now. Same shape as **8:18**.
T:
**9:02**
